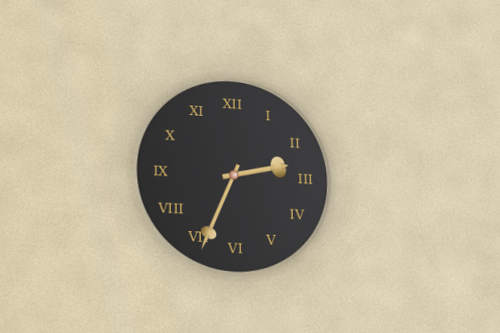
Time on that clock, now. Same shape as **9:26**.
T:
**2:34**
